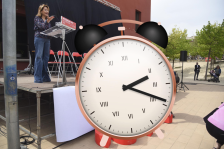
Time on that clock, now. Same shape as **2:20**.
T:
**2:19**
